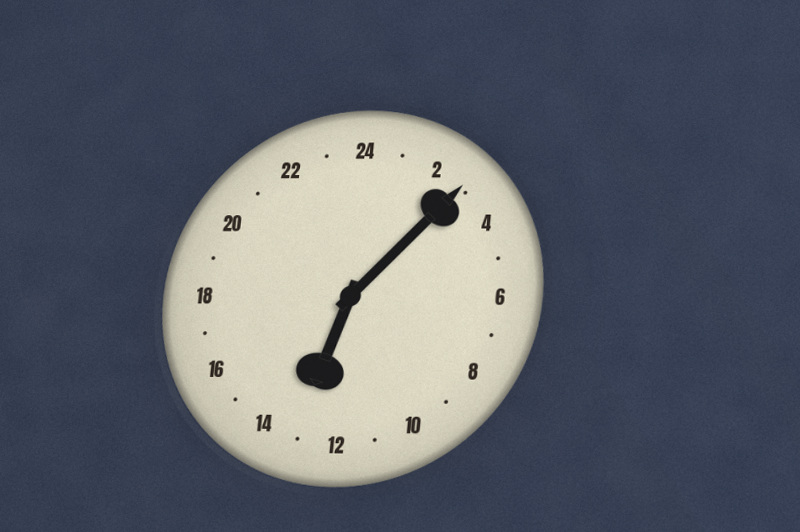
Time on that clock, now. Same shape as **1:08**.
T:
**13:07**
